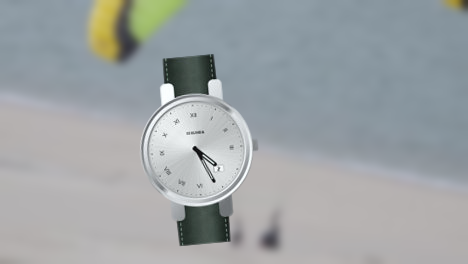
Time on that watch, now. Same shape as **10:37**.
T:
**4:26**
